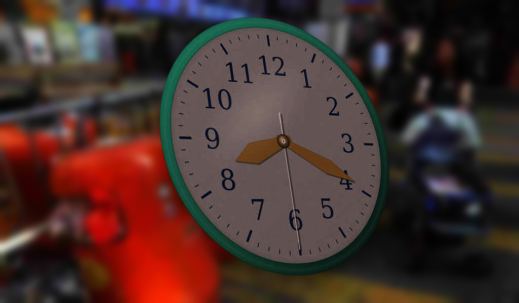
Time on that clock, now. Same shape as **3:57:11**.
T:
**8:19:30**
